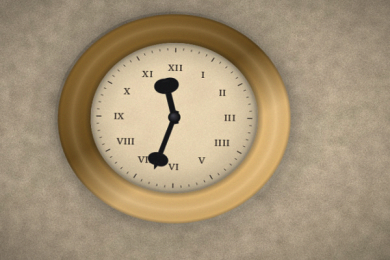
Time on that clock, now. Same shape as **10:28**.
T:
**11:33**
